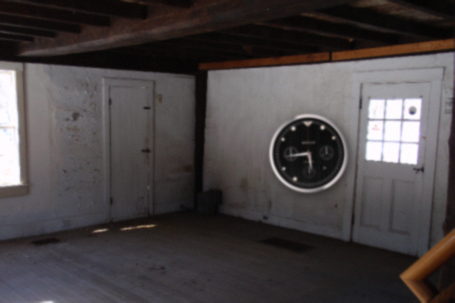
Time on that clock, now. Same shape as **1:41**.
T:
**5:44**
